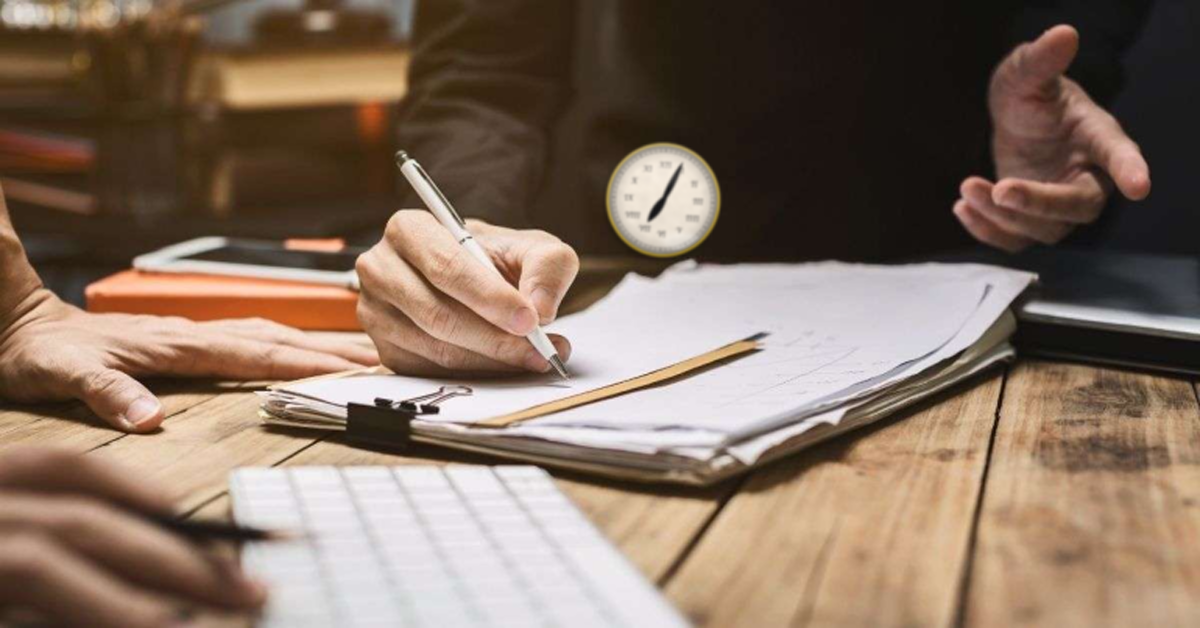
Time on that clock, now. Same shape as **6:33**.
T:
**7:04**
